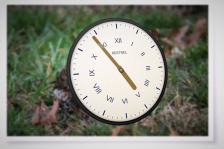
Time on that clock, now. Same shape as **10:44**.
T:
**4:54**
